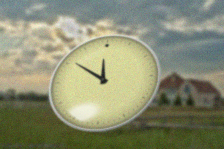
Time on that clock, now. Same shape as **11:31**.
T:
**11:51**
